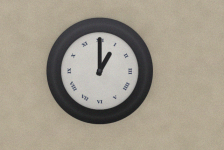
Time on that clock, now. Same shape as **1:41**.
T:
**1:00**
